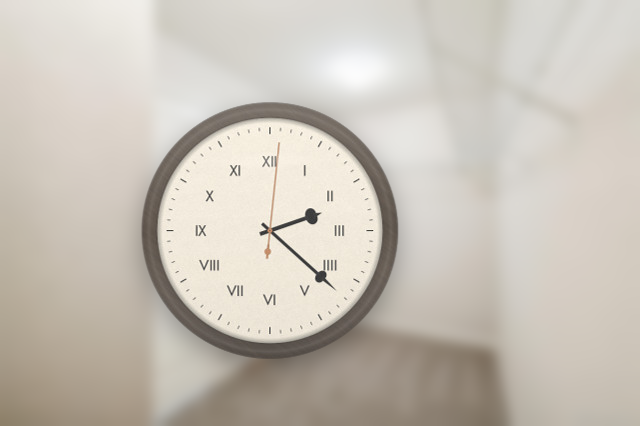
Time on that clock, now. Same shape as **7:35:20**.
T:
**2:22:01**
